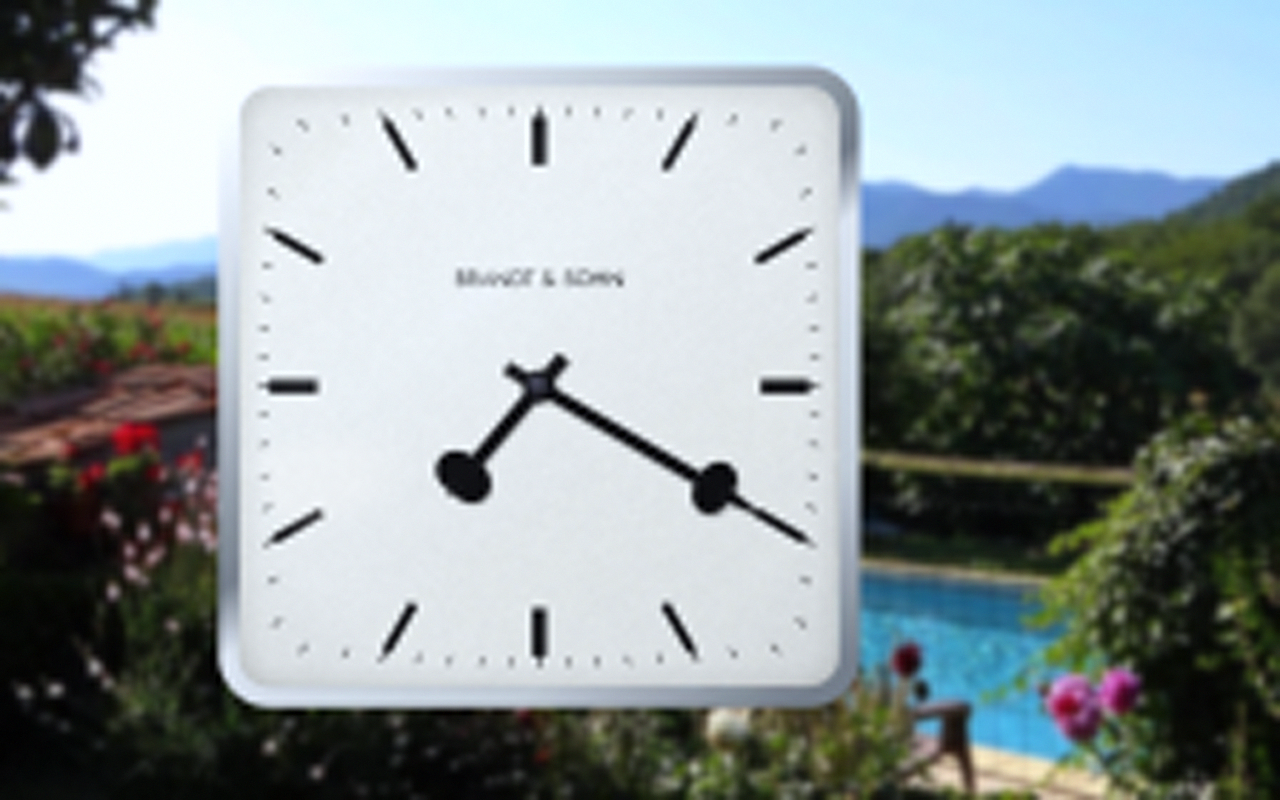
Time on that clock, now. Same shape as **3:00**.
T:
**7:20**
